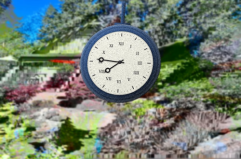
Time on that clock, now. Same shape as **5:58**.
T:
**7:46**
